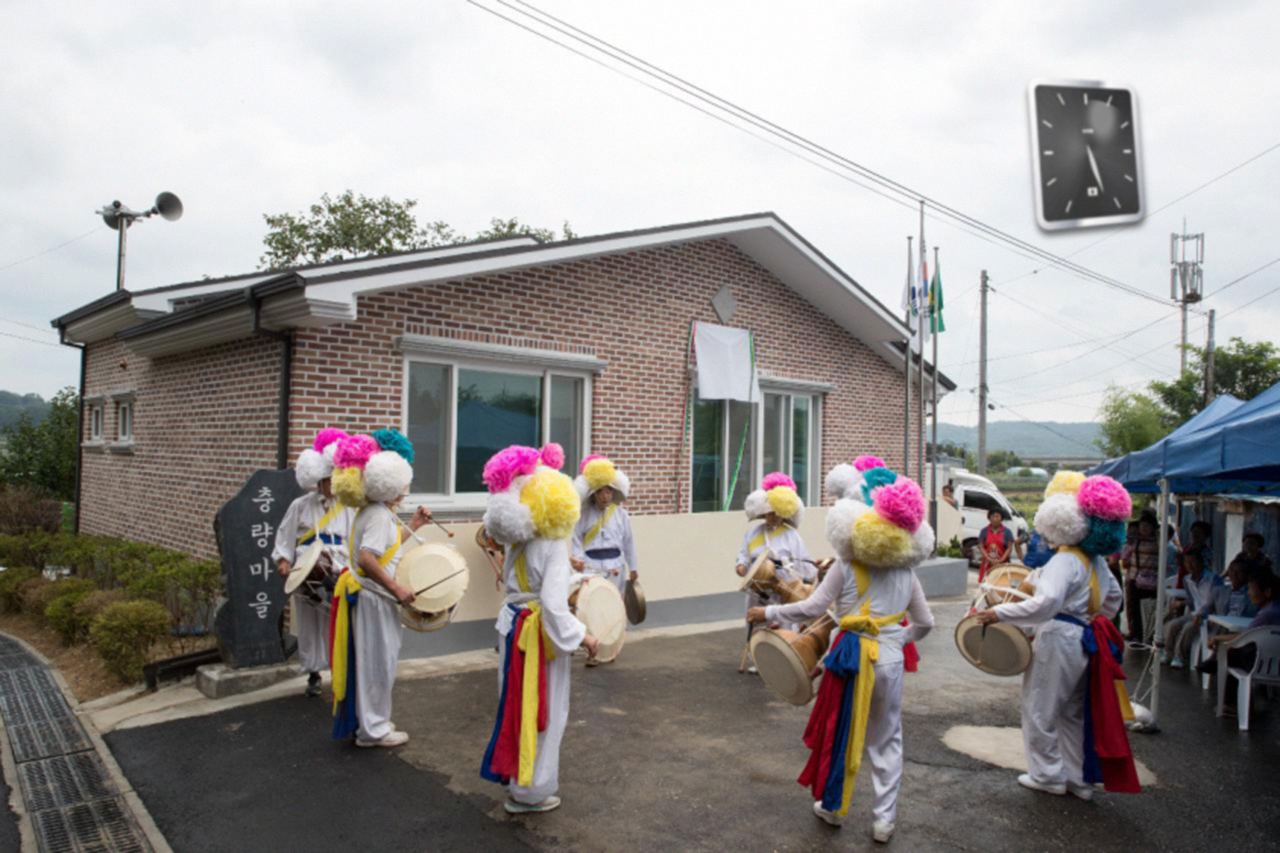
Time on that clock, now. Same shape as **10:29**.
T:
**5:27**
